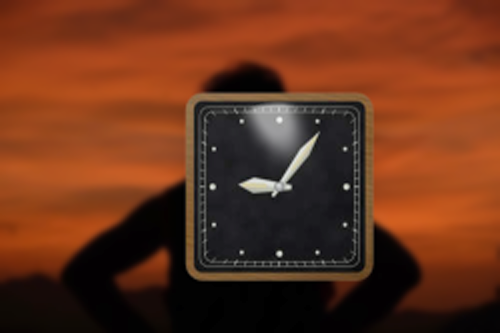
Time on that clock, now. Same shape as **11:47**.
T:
**9:06**
